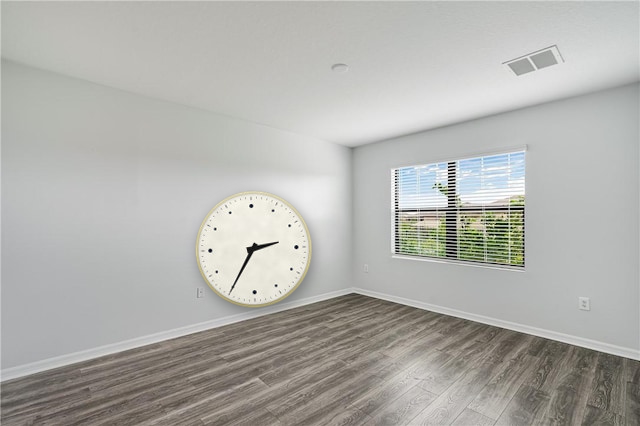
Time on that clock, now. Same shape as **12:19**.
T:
**2:35**
